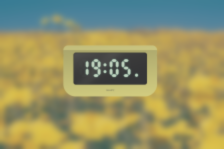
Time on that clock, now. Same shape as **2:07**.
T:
**19:05**
